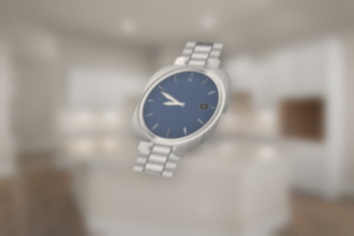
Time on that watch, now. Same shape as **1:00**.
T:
**8:49**
